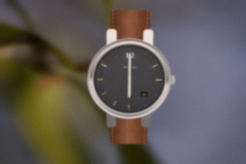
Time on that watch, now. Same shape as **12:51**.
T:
**6:00**
